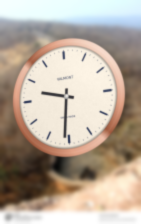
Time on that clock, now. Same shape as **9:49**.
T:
**9:31**
